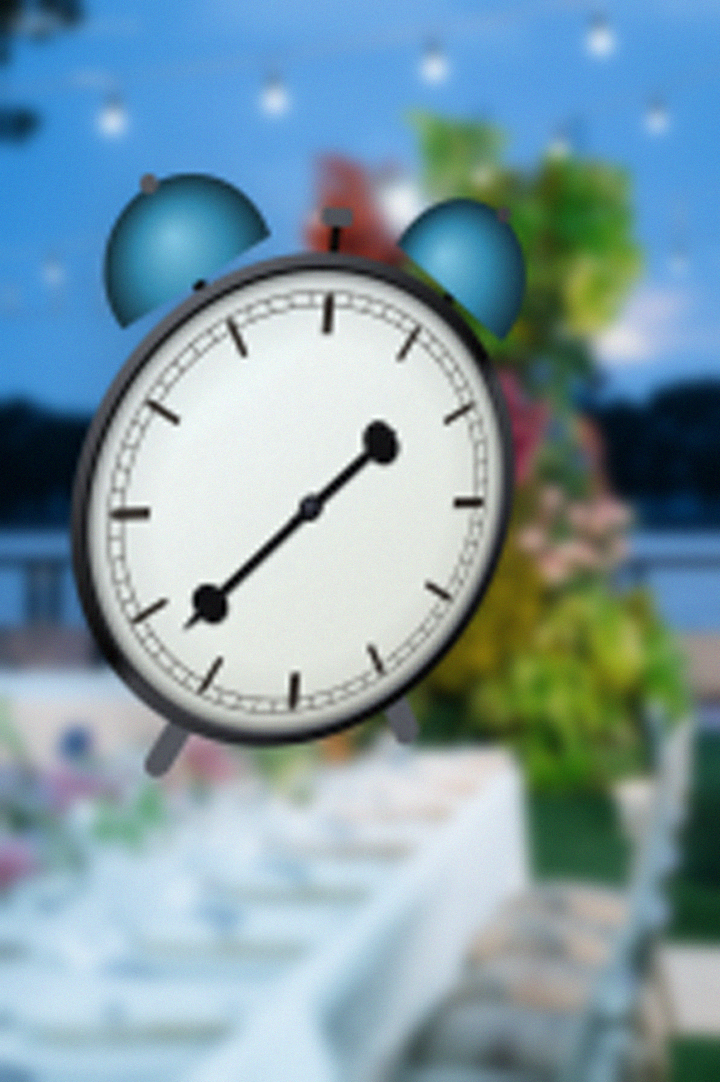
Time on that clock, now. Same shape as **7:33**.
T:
**1:38**
